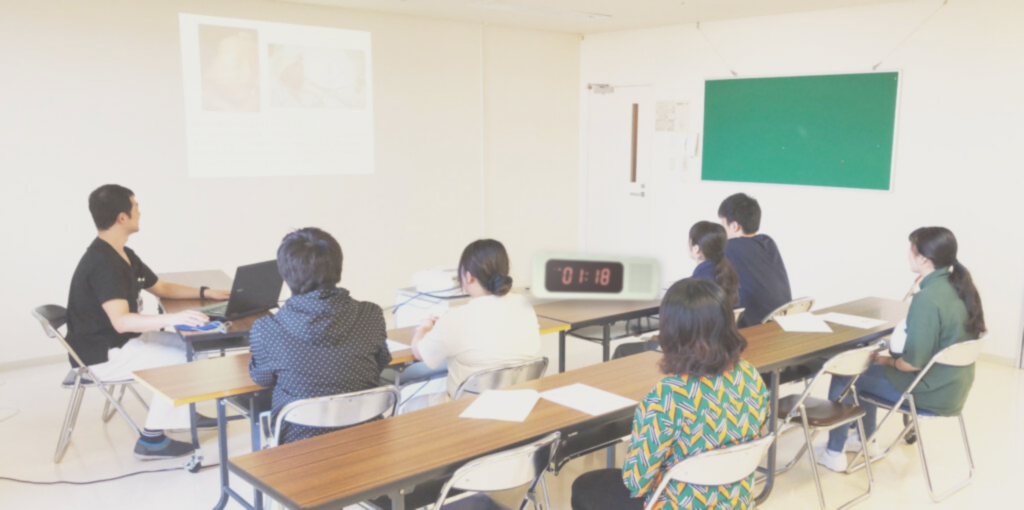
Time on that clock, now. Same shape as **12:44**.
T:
**1:18**
